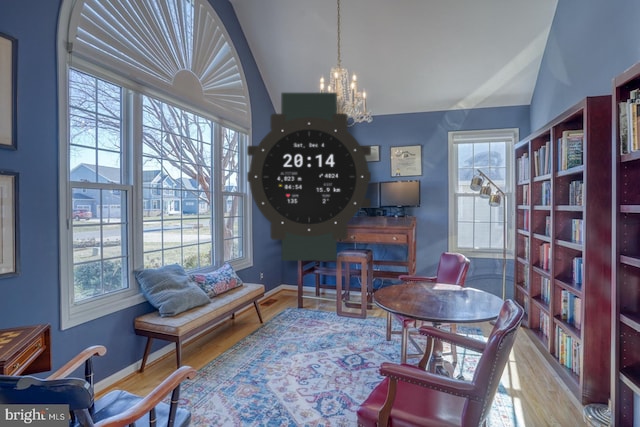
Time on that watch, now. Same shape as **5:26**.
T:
**20:14**
